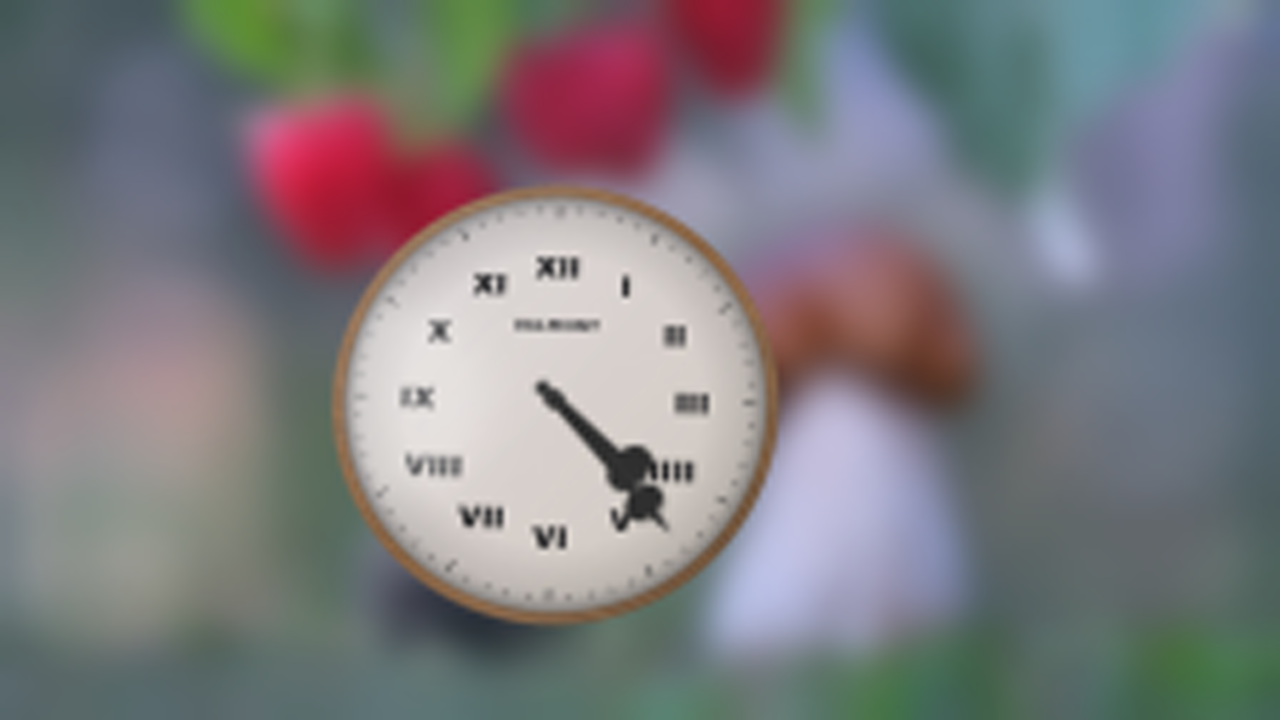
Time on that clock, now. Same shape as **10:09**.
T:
**4:23**
